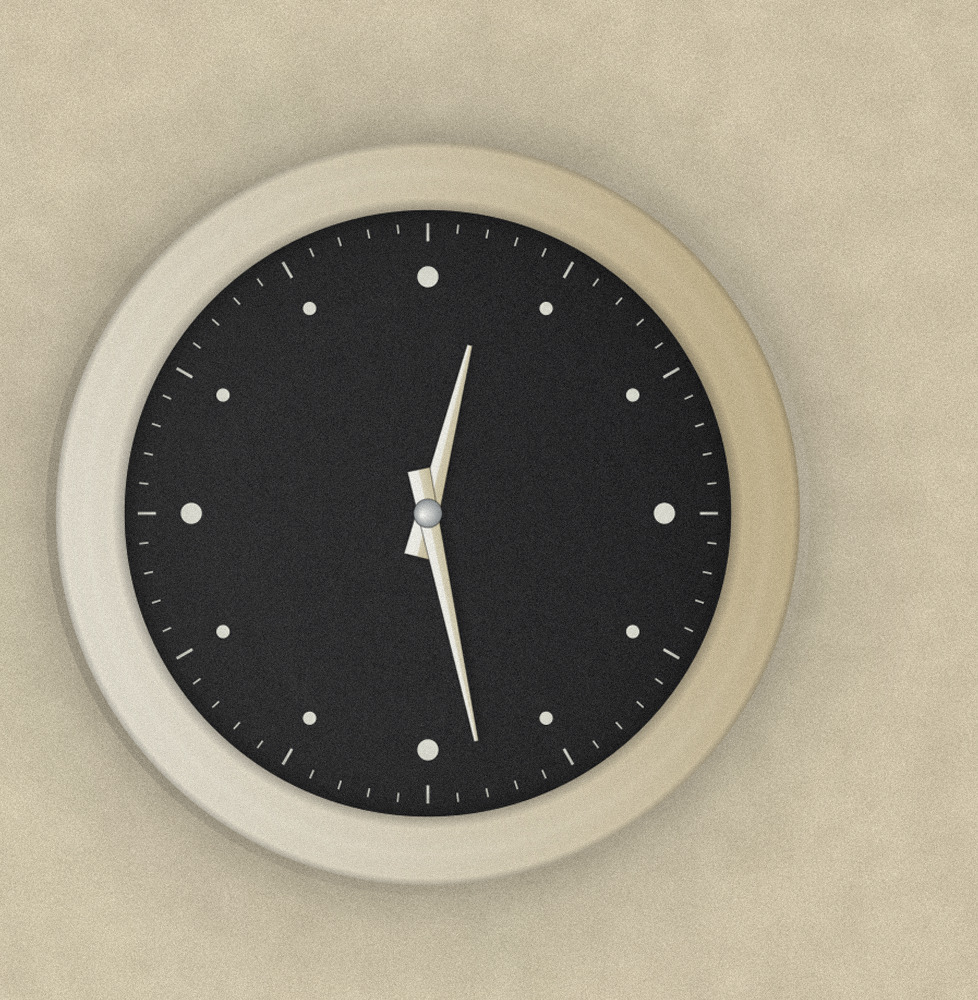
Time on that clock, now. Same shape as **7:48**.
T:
**12:28**
